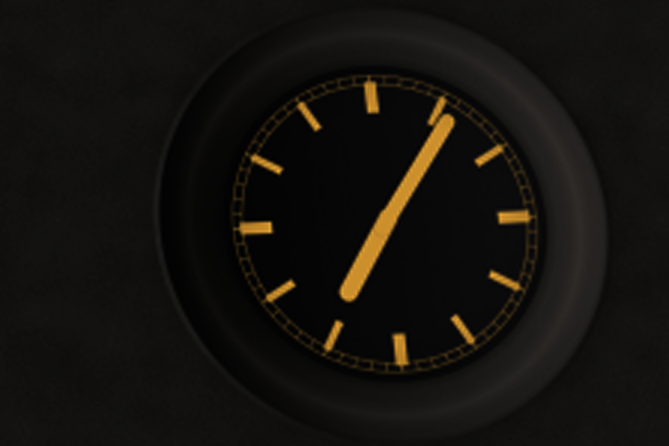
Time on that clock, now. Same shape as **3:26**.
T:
**7:06**
